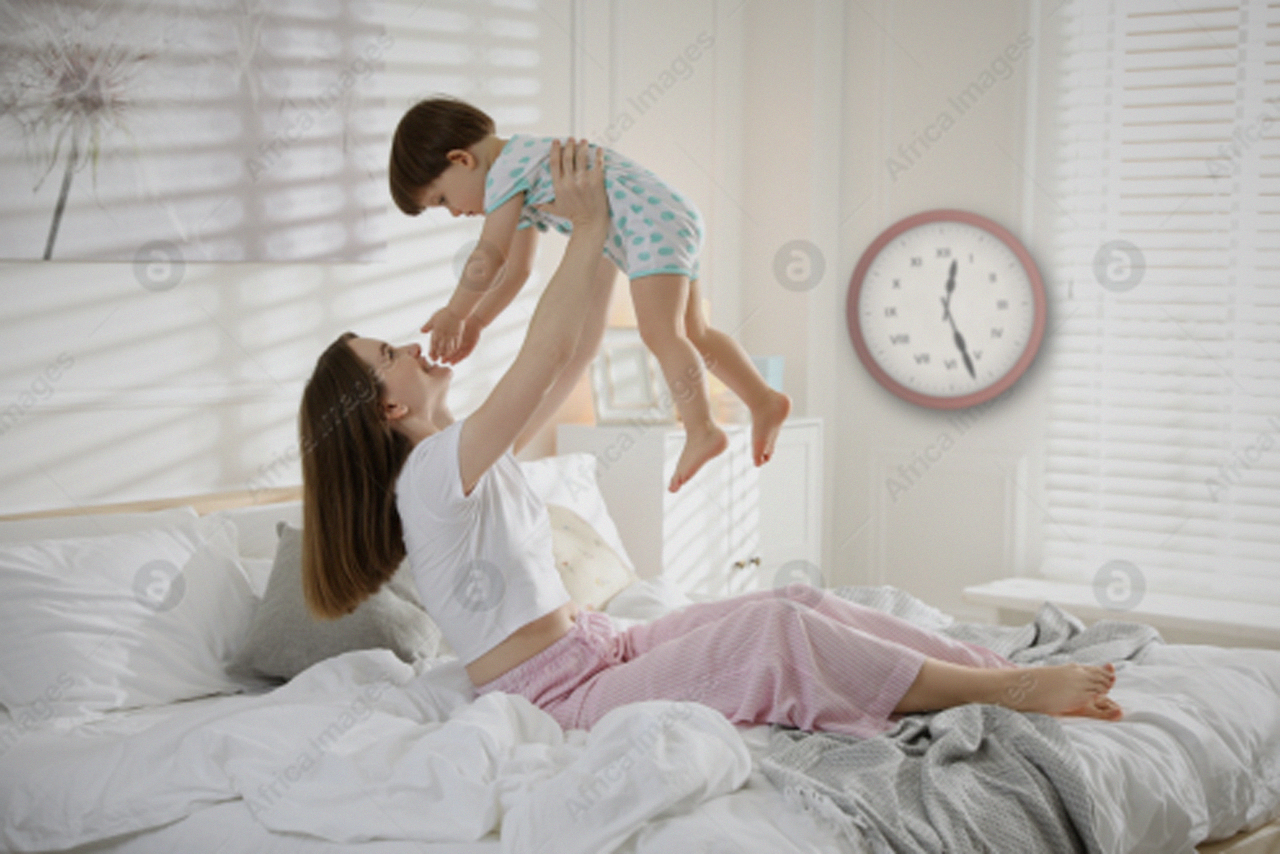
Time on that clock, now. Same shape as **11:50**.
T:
**12:27**
